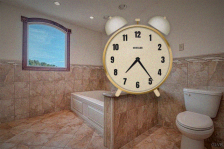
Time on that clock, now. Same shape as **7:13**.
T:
**7:24**
